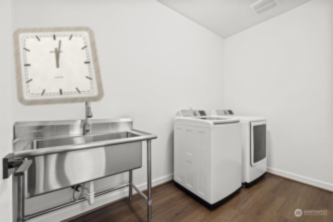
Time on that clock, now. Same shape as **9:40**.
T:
**12:02**
